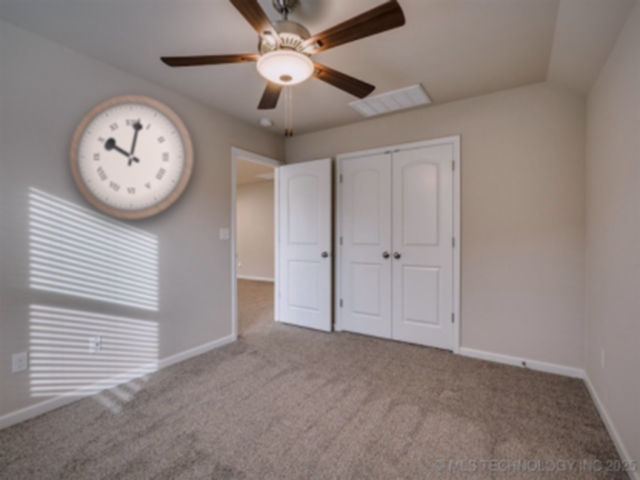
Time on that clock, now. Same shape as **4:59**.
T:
**10:02**
